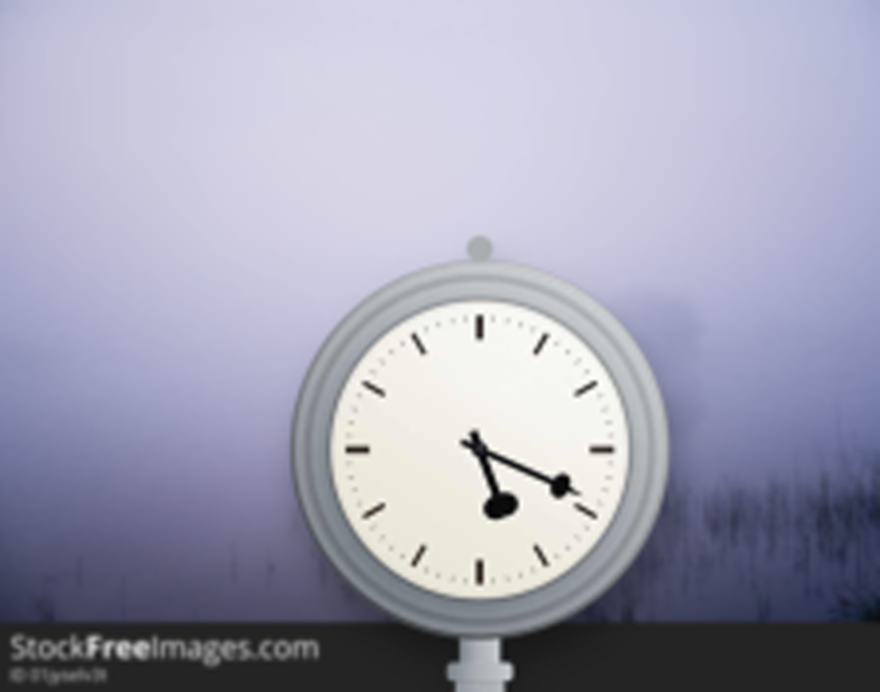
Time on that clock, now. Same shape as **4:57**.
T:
**5:19**
